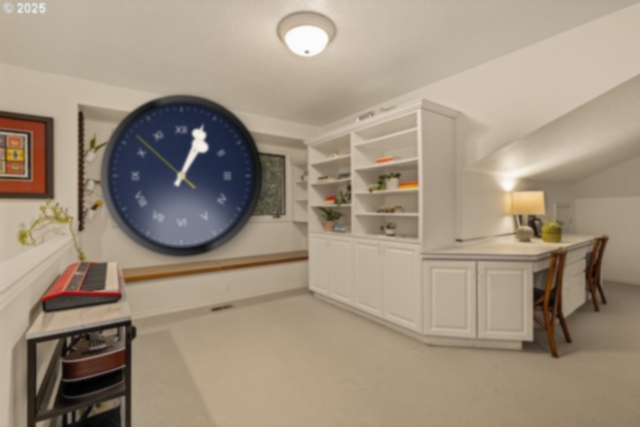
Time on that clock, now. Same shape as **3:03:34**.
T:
**1:03:52**
